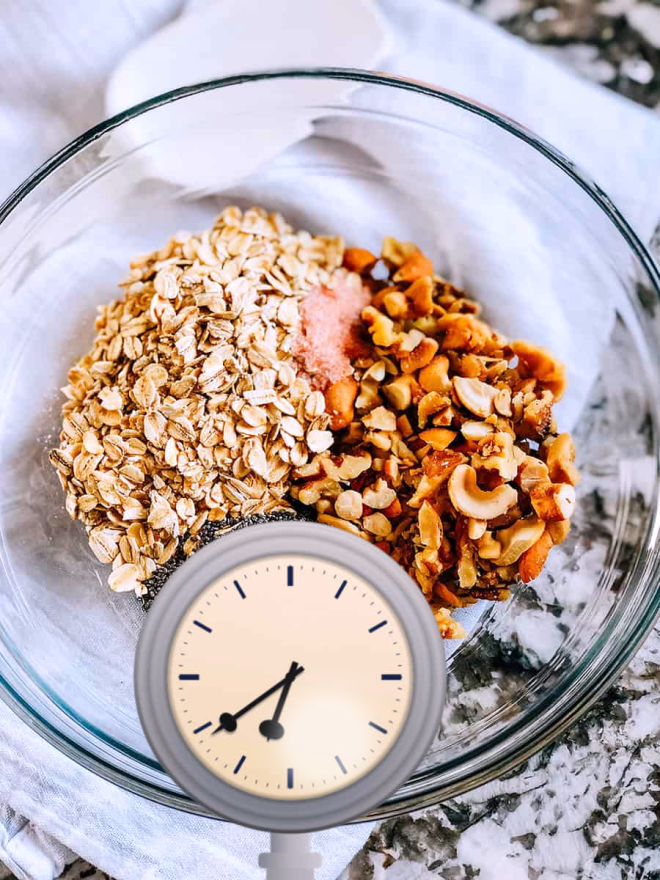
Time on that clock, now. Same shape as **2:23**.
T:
**6:39**
